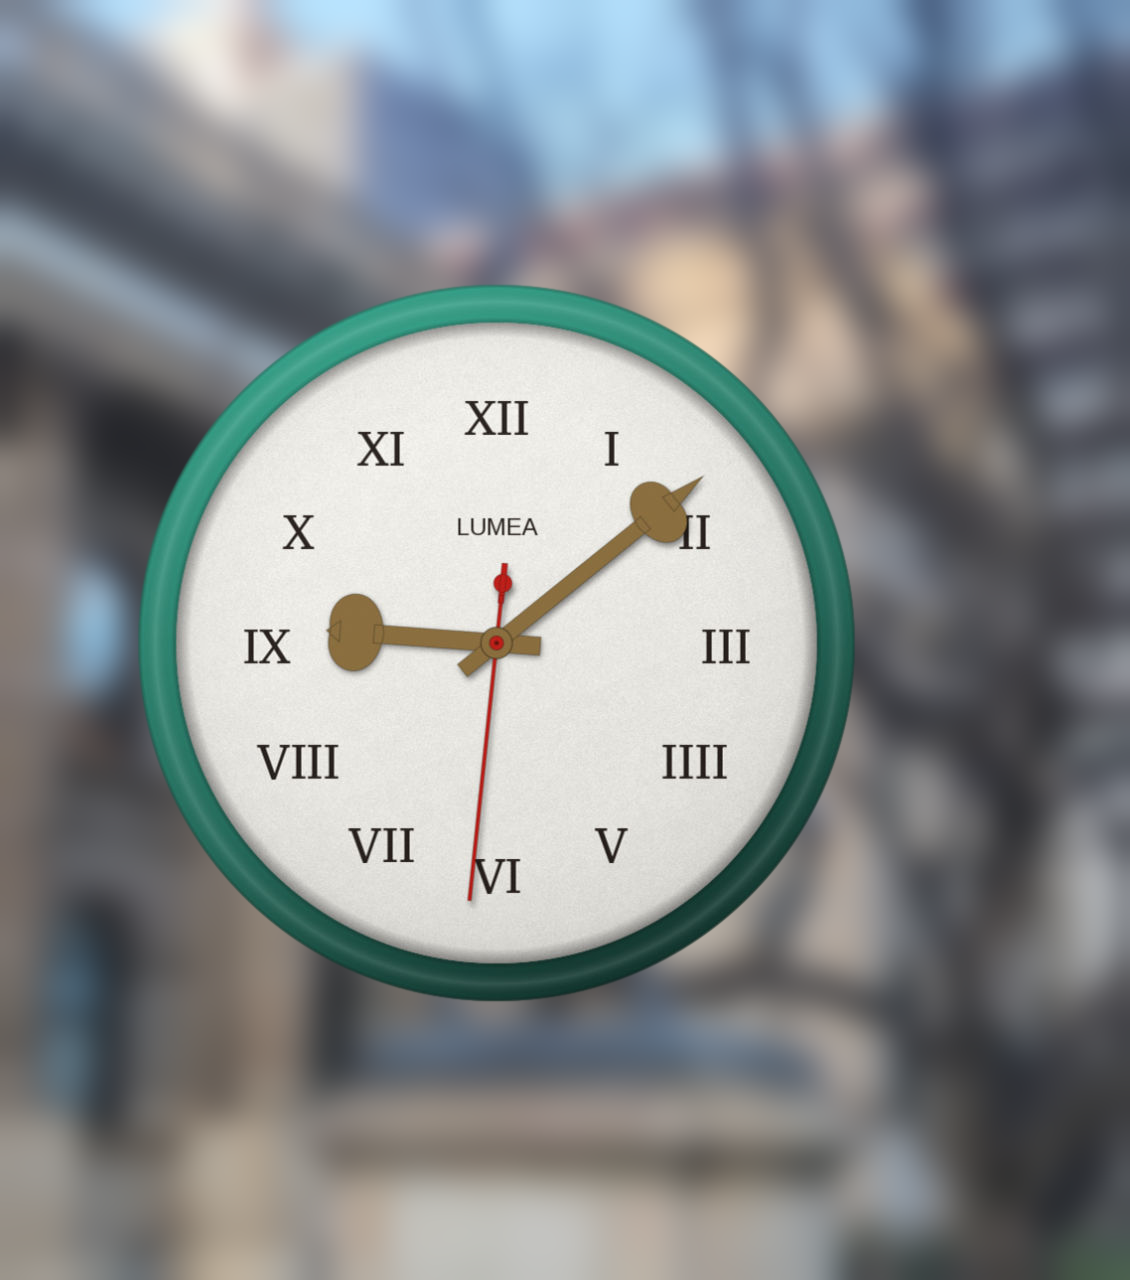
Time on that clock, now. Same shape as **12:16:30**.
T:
**9:08:31**
